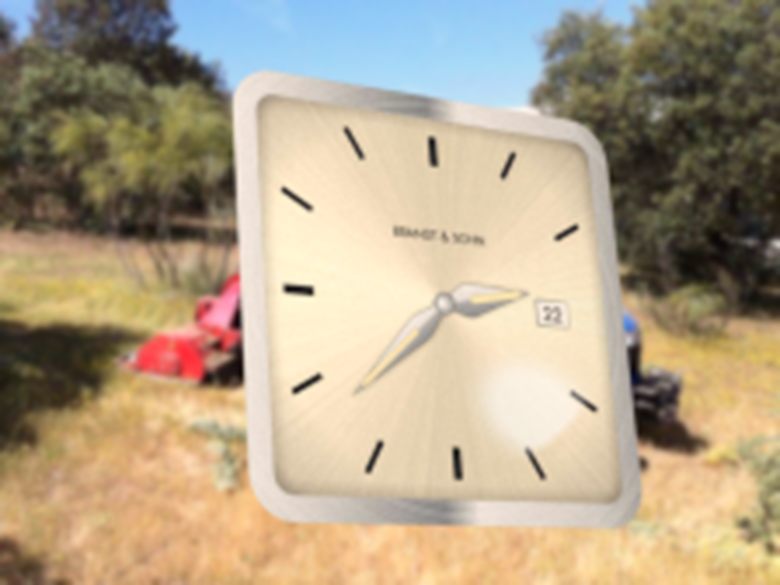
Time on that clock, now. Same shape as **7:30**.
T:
**2:38**
